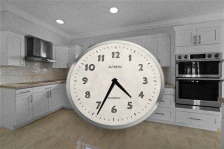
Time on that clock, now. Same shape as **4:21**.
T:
**4:34**
